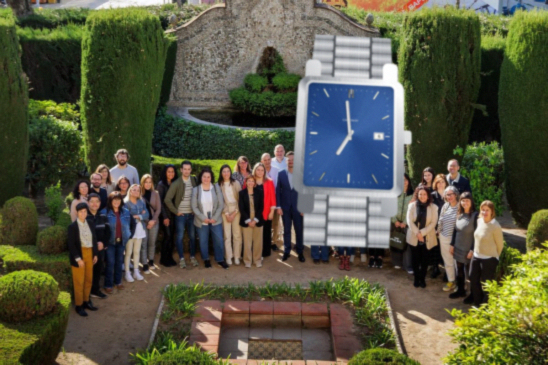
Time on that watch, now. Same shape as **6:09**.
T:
**6:59**
